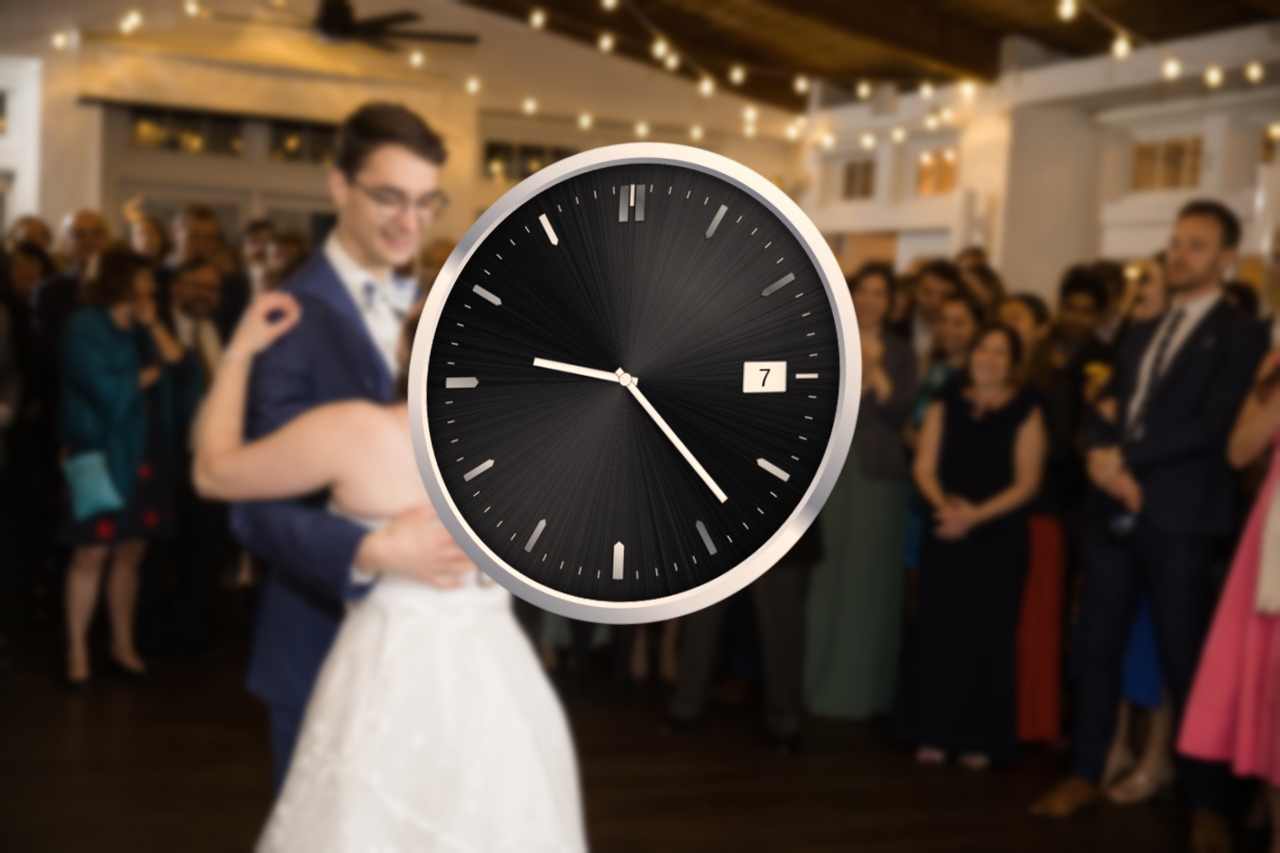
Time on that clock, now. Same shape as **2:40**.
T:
**9:23**
